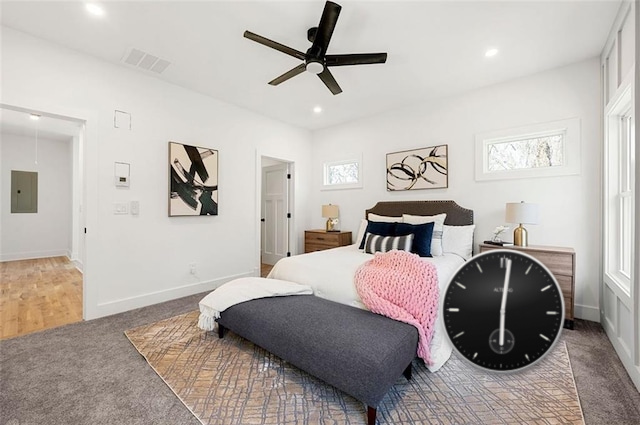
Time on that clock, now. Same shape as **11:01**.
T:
**6:01**
